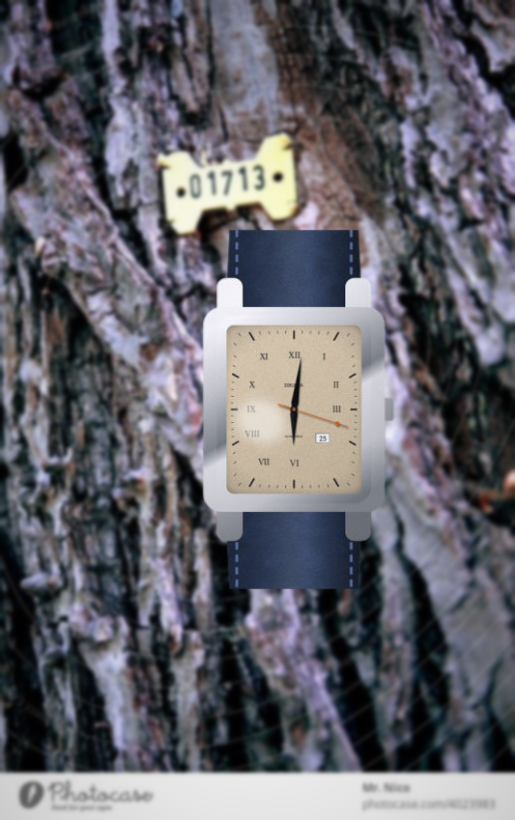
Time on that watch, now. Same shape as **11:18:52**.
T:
**6:01:18**
